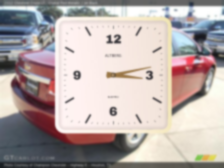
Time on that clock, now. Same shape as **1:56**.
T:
**3:13**
